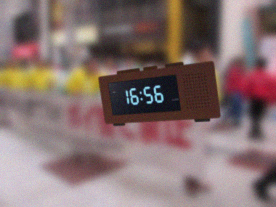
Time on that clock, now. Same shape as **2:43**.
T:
**16:56**
